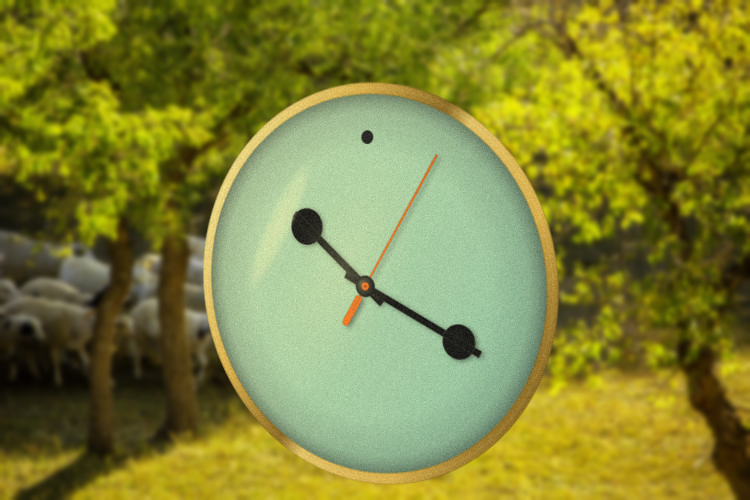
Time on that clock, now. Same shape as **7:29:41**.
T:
**10:19:05**
